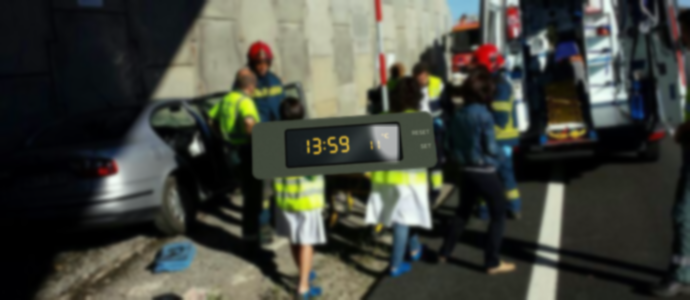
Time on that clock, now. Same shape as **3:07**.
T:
**13:59**
